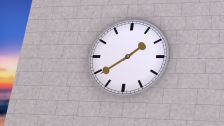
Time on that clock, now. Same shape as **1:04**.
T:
**1:39**
